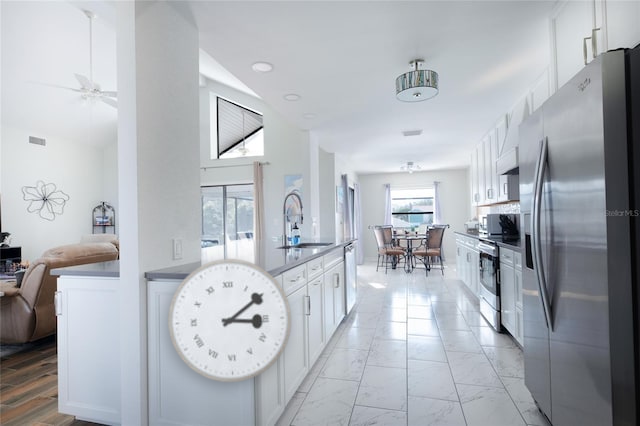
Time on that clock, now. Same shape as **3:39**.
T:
**3:09**
